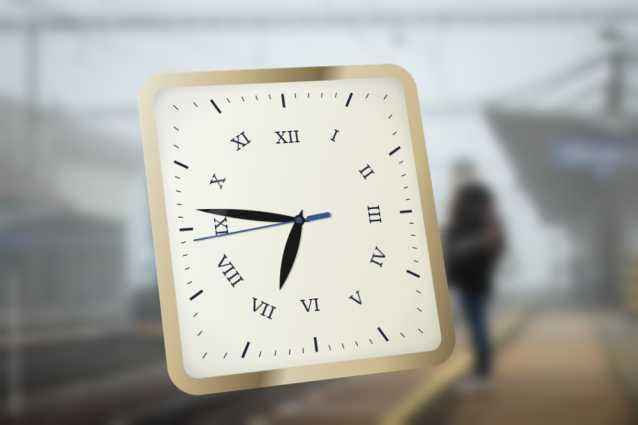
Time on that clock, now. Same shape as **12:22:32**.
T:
**6:46:44**
